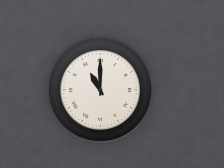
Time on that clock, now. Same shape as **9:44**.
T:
**11:00**
